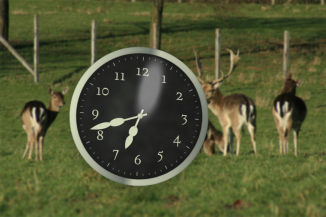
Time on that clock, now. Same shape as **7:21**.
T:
**6:42**
